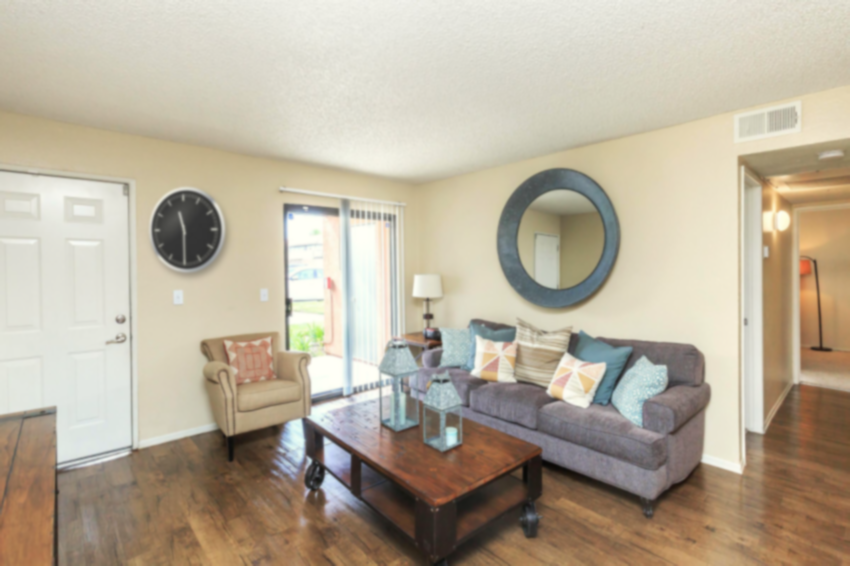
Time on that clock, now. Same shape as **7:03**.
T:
**11:30**
